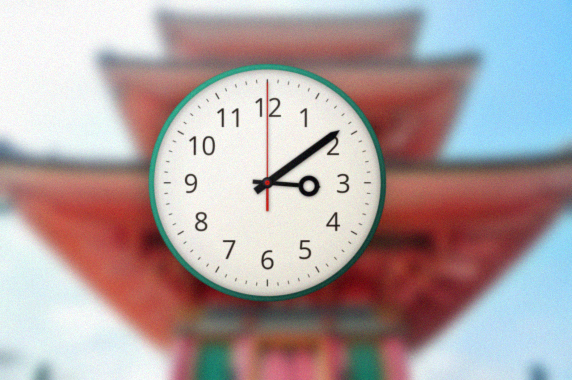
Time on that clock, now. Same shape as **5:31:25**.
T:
**3:09:00**
